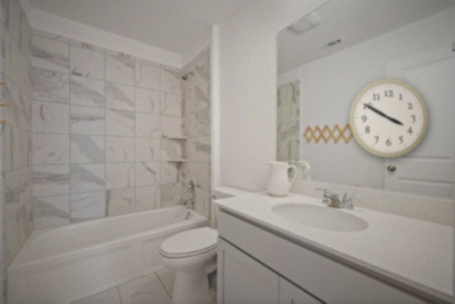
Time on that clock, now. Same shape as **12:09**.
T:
**3:50**
